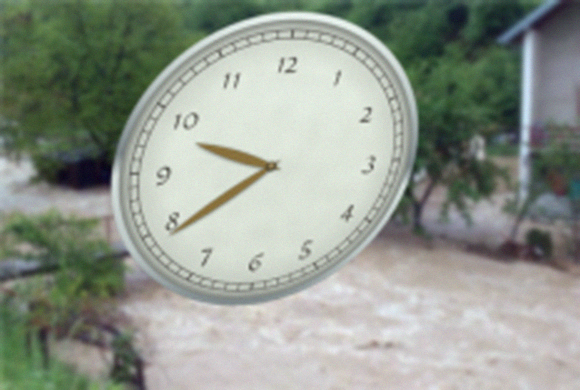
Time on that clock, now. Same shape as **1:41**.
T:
**9:39**
